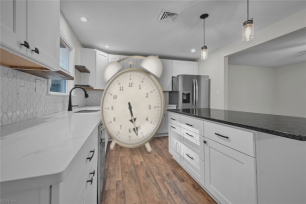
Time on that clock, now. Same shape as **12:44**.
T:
**5:27**
